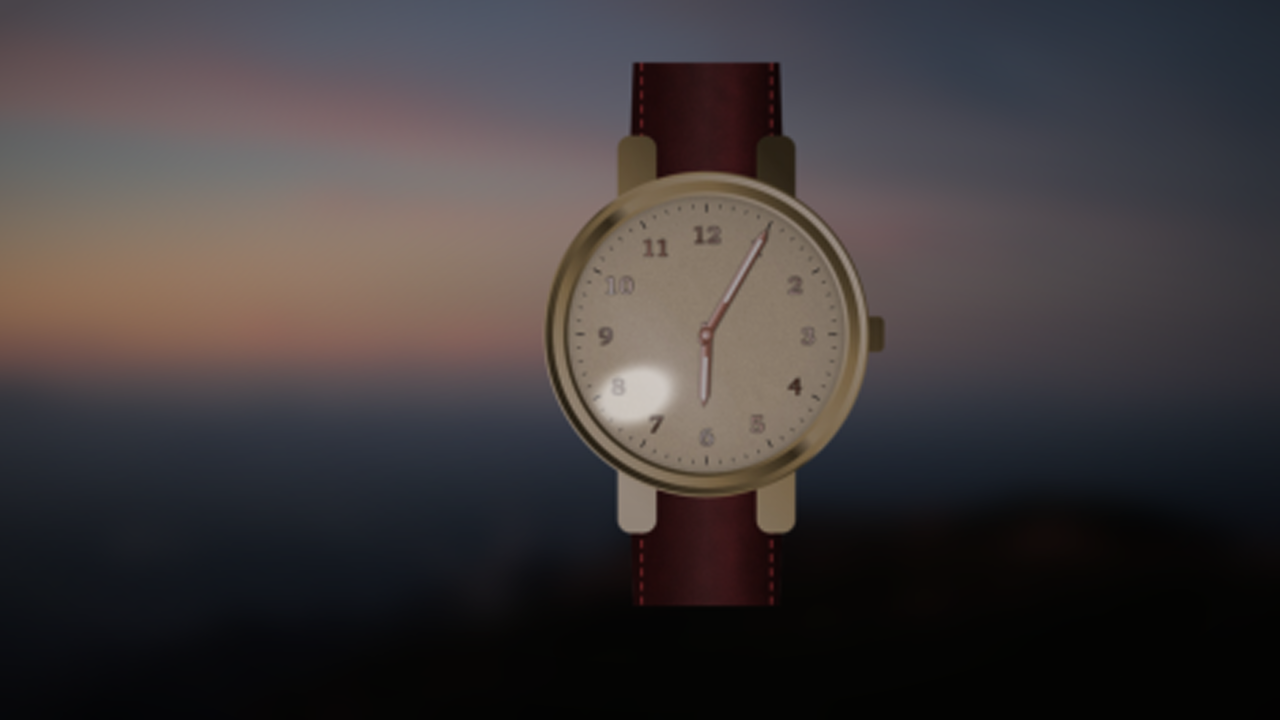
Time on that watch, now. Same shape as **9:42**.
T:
**6:05**
